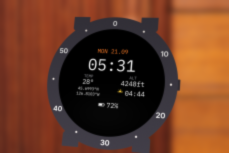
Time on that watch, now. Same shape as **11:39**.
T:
**5:31**
